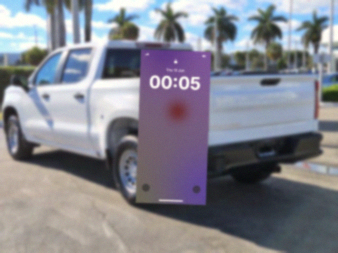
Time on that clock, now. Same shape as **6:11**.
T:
**0:05**
